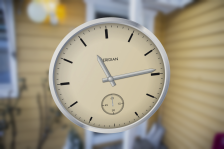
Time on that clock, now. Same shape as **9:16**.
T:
**11:14**
